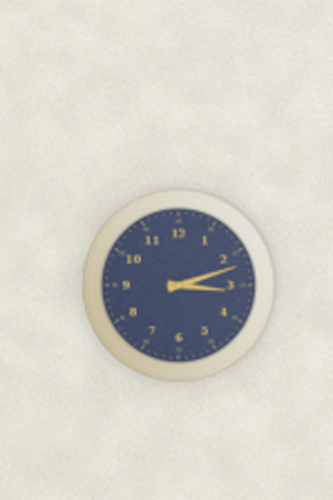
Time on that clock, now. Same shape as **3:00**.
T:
**3:12**
